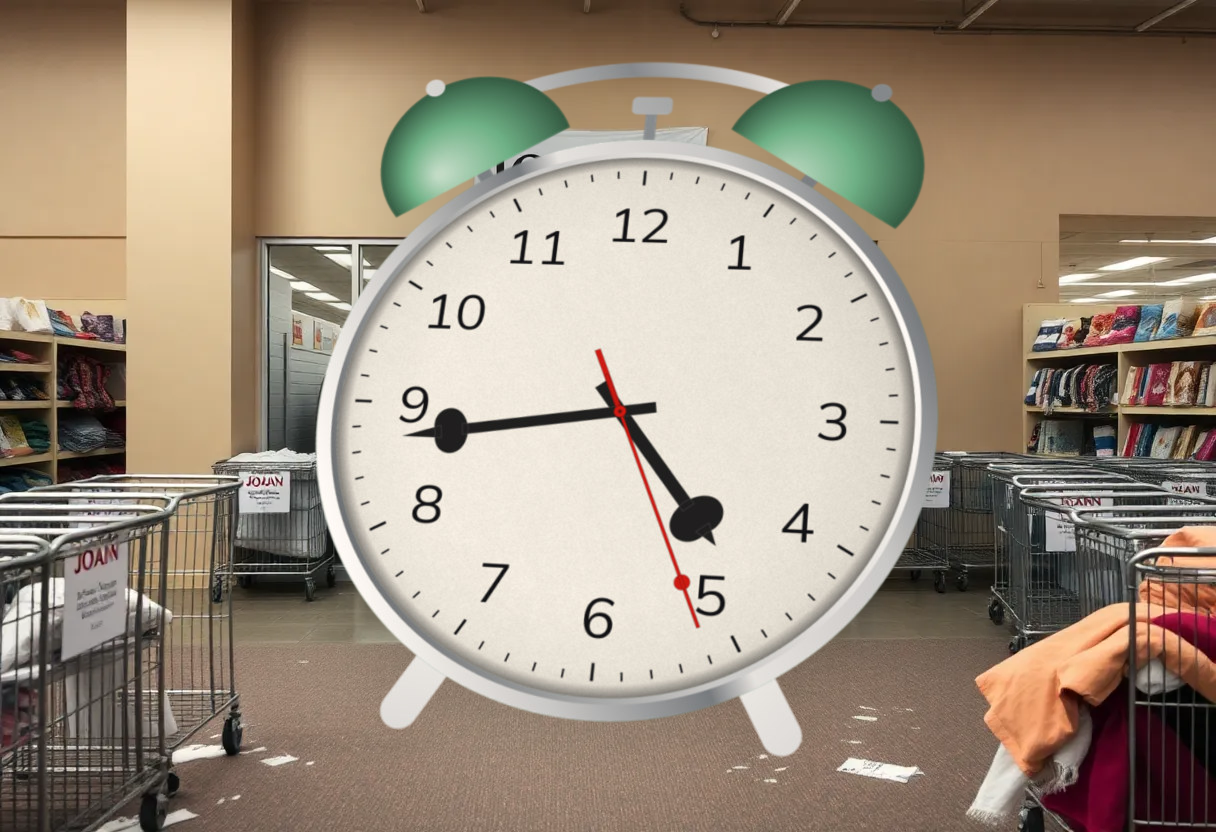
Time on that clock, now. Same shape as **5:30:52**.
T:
**4:43:26**
